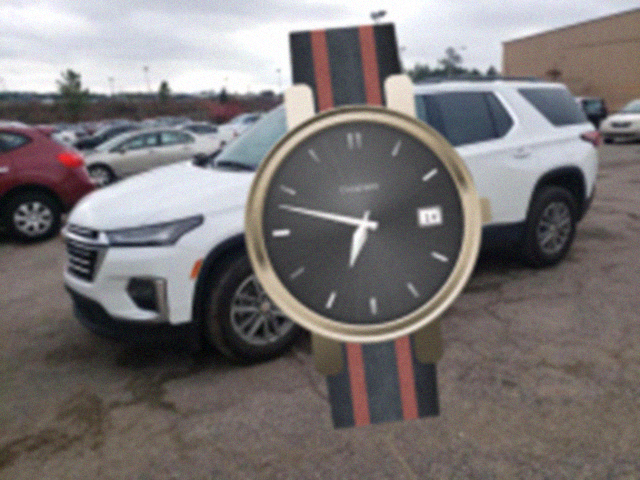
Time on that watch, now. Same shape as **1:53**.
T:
**6:48**
